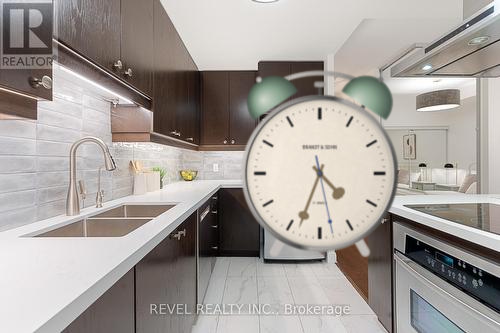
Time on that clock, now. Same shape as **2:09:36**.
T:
**4:33:28**
